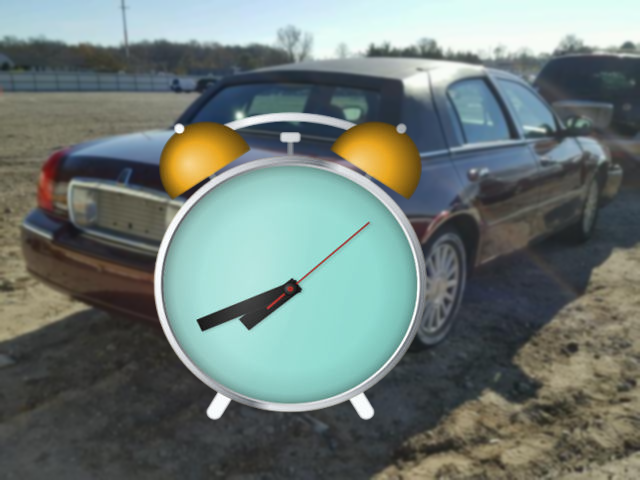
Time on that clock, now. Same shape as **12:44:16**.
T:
**7:41:08**
